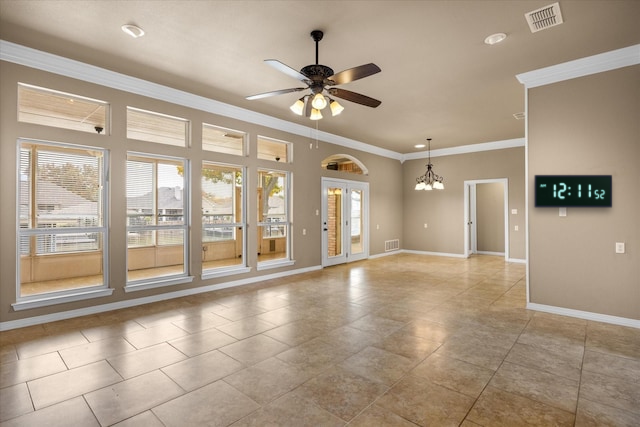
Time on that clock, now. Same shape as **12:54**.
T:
**12:11**
